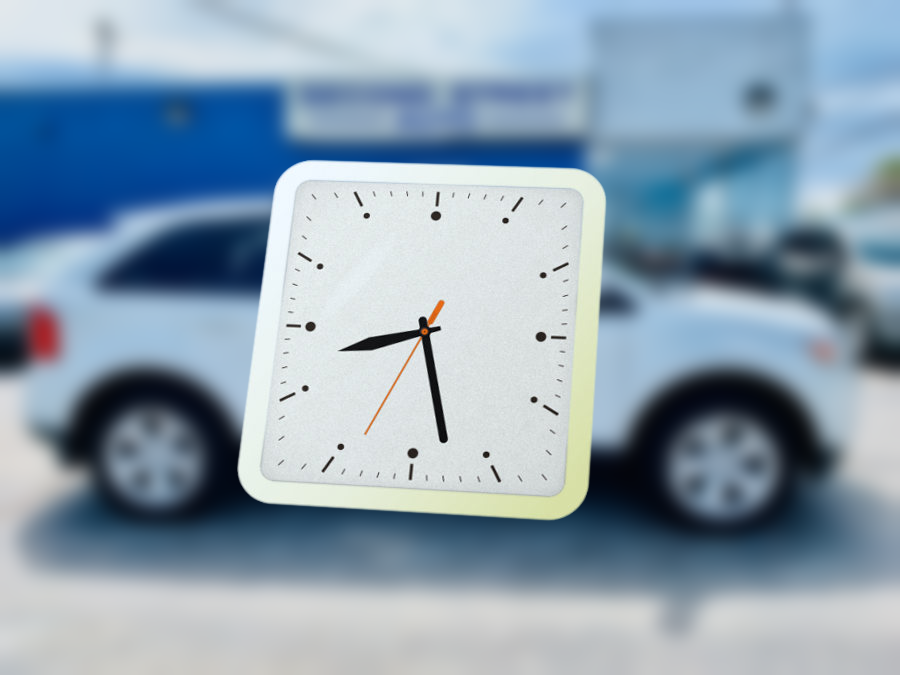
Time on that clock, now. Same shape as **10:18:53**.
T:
**8:27:34**
